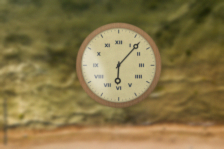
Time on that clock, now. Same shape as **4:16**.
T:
**6:07**
